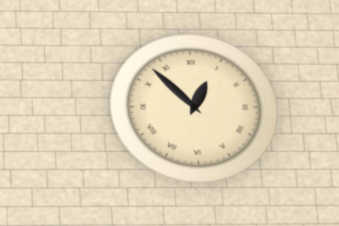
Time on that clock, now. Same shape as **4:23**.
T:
**12:53**
